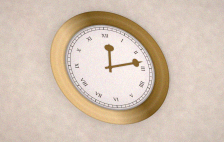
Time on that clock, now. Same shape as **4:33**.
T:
**12:13**
